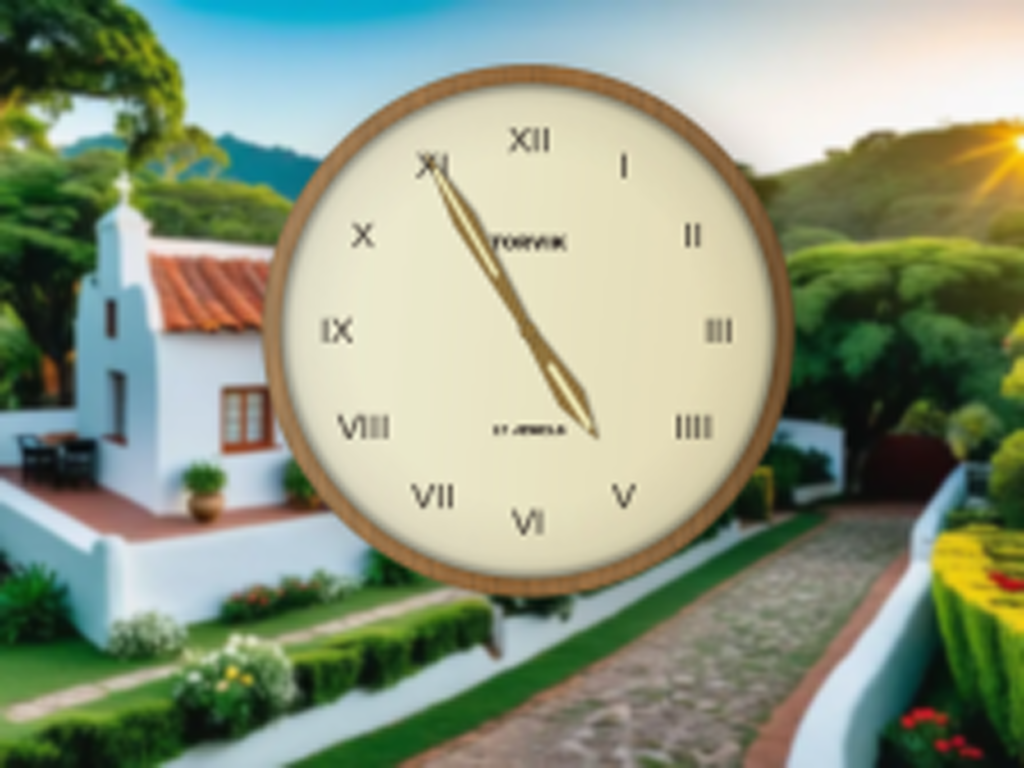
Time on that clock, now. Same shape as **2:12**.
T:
**4:55**
